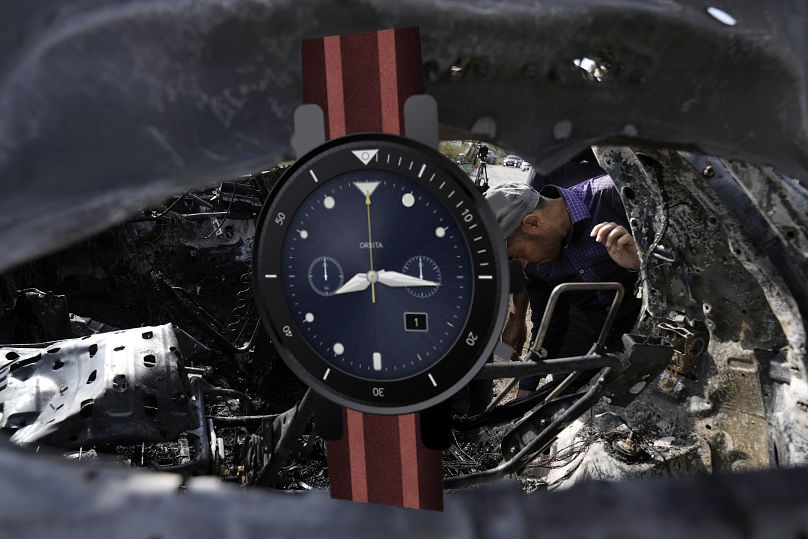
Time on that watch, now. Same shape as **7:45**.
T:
**8:16**
